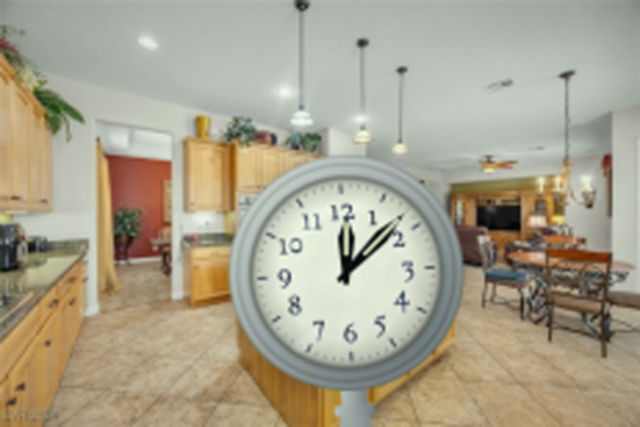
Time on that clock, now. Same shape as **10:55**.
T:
**12:08**
